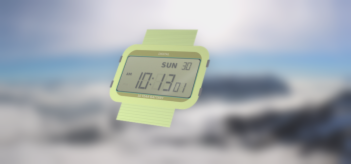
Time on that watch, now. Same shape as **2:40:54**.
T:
**10:13:01**
